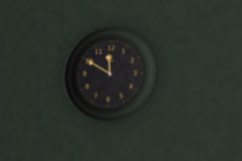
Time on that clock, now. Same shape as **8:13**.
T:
**11:50**
